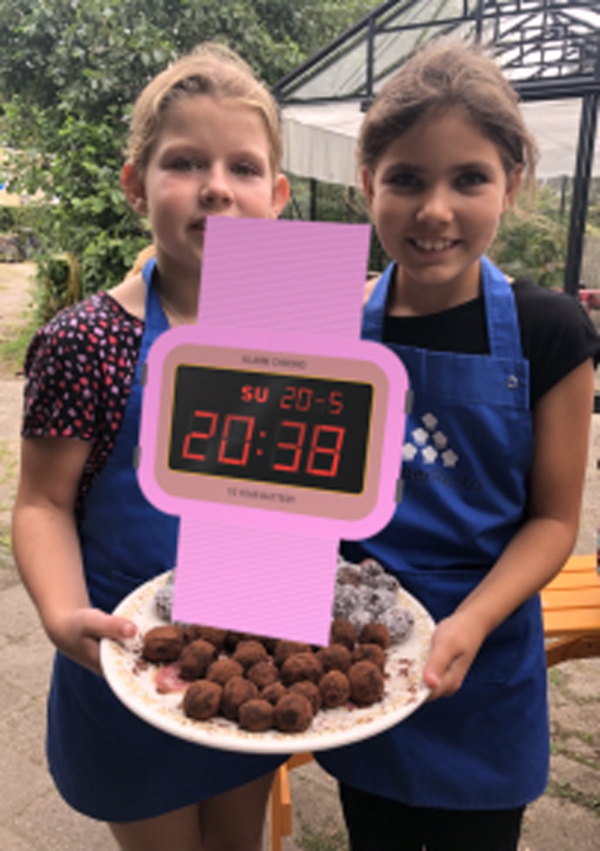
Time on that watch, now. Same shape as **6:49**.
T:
**20:38**
